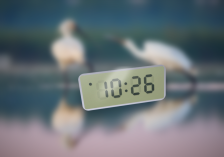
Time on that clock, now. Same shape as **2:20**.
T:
**10:26**
